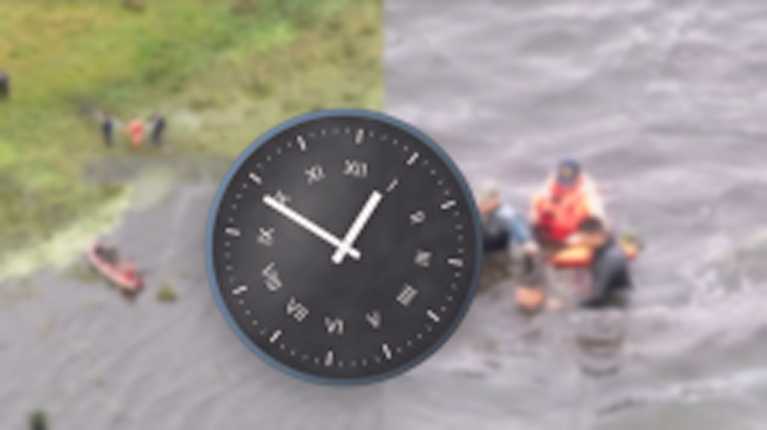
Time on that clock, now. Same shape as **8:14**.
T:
**12:49**
